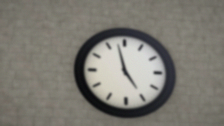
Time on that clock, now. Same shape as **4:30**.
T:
**4:58**
